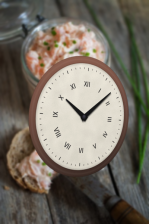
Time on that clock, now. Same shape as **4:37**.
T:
**10:08**
